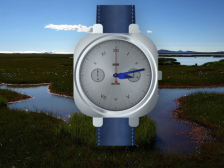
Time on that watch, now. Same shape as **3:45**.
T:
**3:13**
